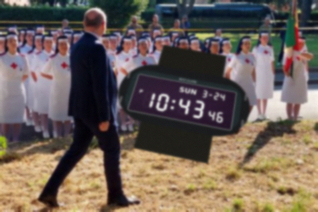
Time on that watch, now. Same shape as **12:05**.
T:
**10:43**
